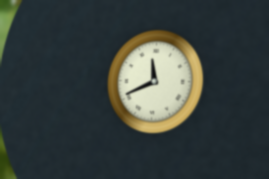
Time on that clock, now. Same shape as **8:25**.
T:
**11:41**
